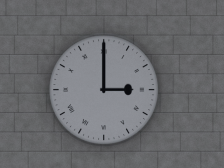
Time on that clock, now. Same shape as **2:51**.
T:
**3:00**
